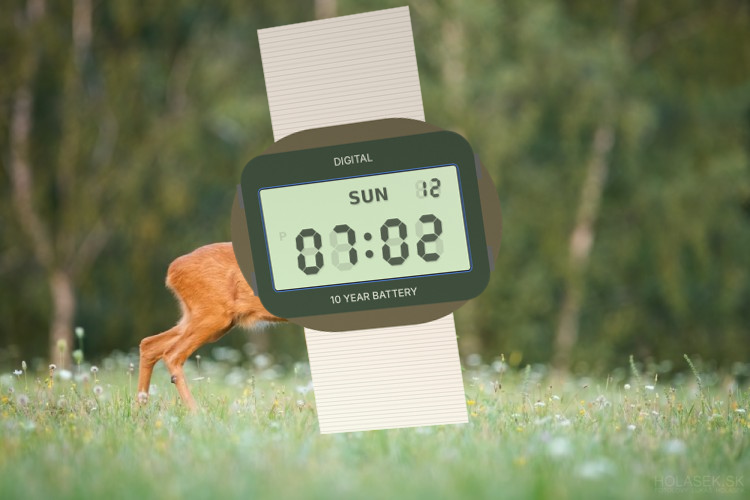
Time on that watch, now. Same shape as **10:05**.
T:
**7:02**
